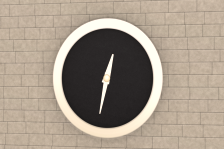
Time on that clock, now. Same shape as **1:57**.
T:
**12:32**
